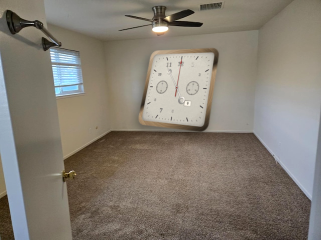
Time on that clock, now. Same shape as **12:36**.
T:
**4:54**
